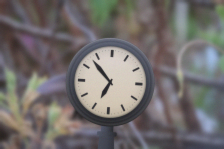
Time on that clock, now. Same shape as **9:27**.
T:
**6:53**
